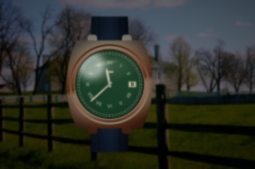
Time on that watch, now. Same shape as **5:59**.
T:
**11:38**
